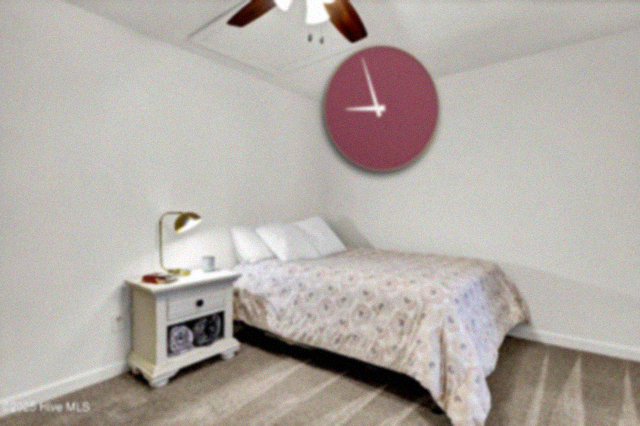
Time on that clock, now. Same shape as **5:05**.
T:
**8:57**
